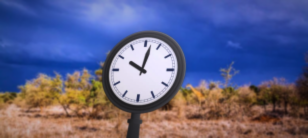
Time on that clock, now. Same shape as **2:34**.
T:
**10:02**
